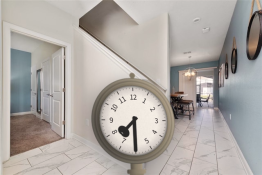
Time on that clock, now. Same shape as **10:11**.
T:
**7:30**
